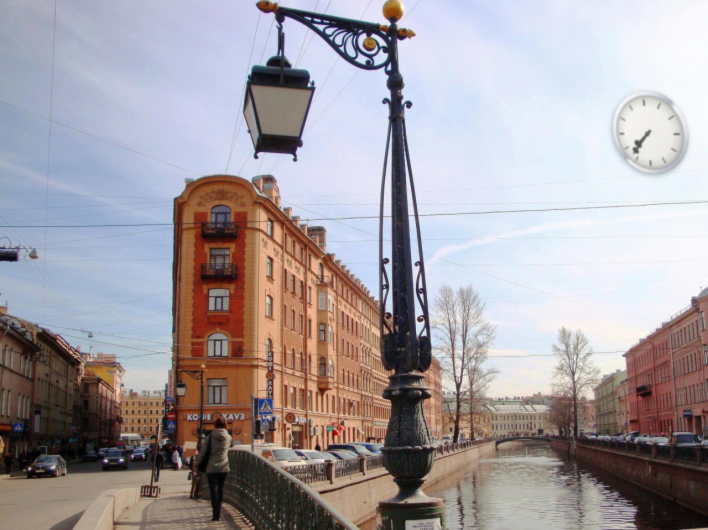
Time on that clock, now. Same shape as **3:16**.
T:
**7:37**
